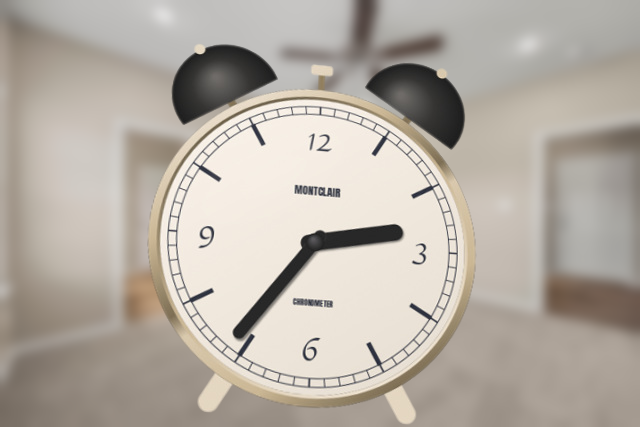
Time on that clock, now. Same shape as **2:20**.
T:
**2:36**
